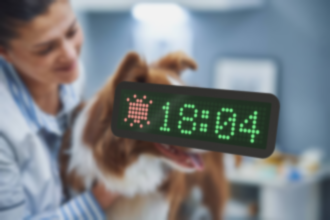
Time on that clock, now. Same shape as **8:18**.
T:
**18:04**
